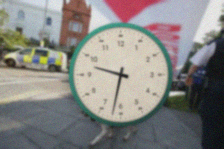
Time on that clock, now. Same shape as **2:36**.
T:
**9:32**
